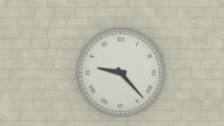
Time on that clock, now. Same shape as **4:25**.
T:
**9:23**
